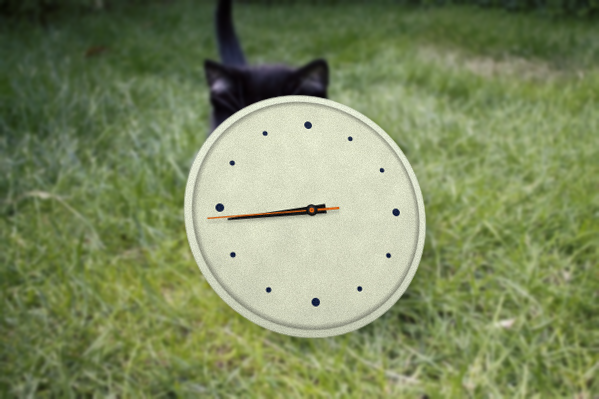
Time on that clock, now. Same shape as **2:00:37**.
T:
**8:43:44**
